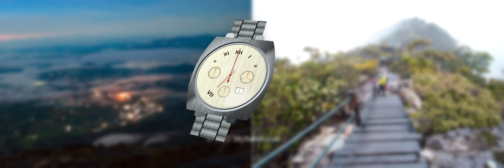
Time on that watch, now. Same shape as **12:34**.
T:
**7:00**
